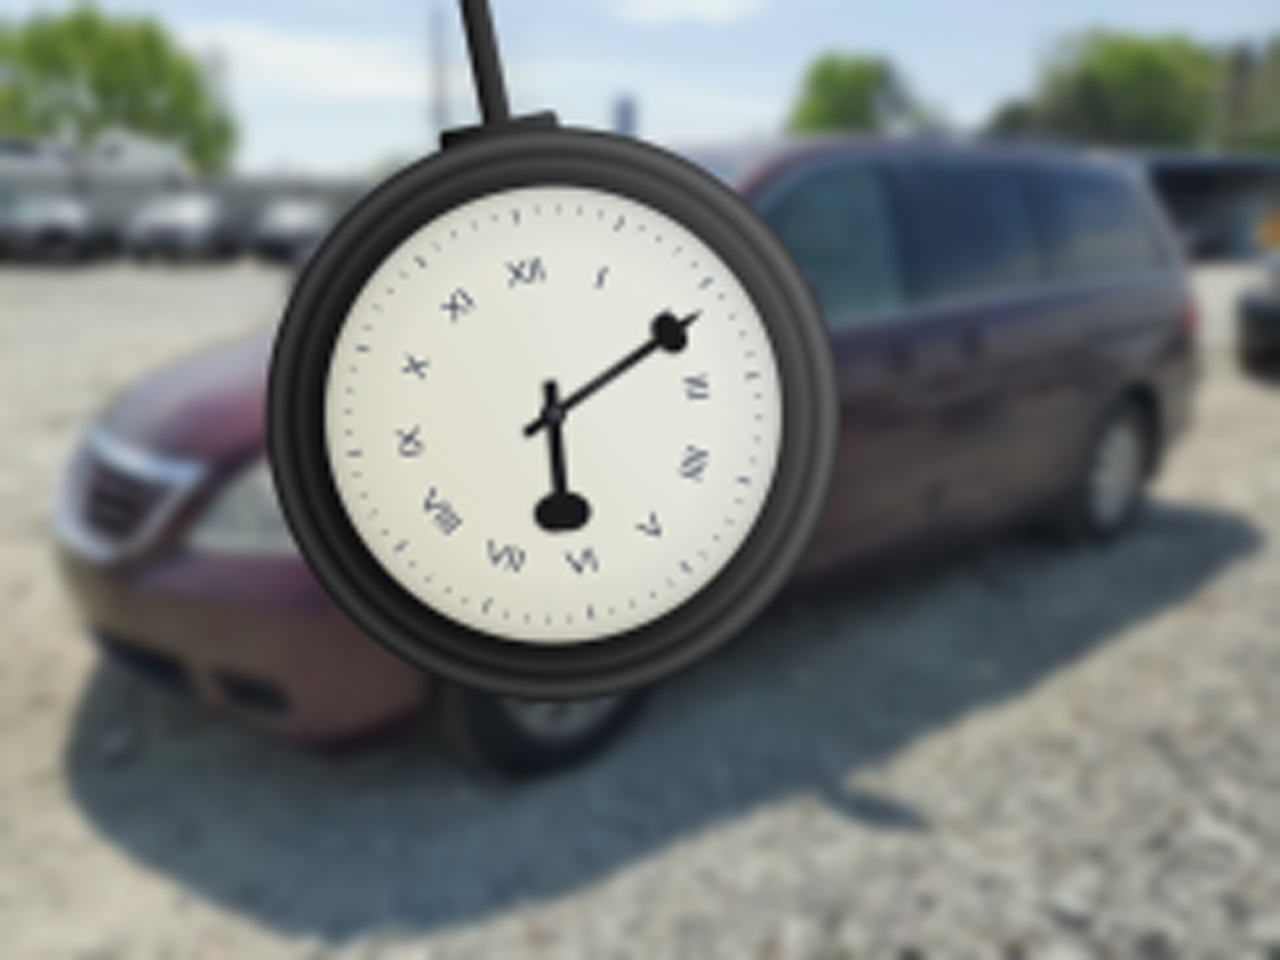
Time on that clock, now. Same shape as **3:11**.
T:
**6:11**
